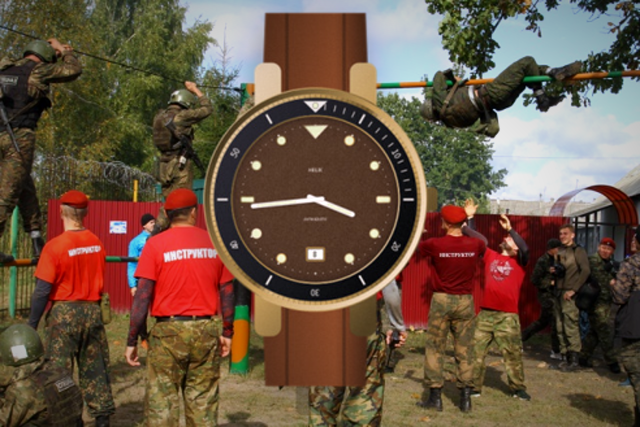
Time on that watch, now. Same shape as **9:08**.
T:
**3:44**
